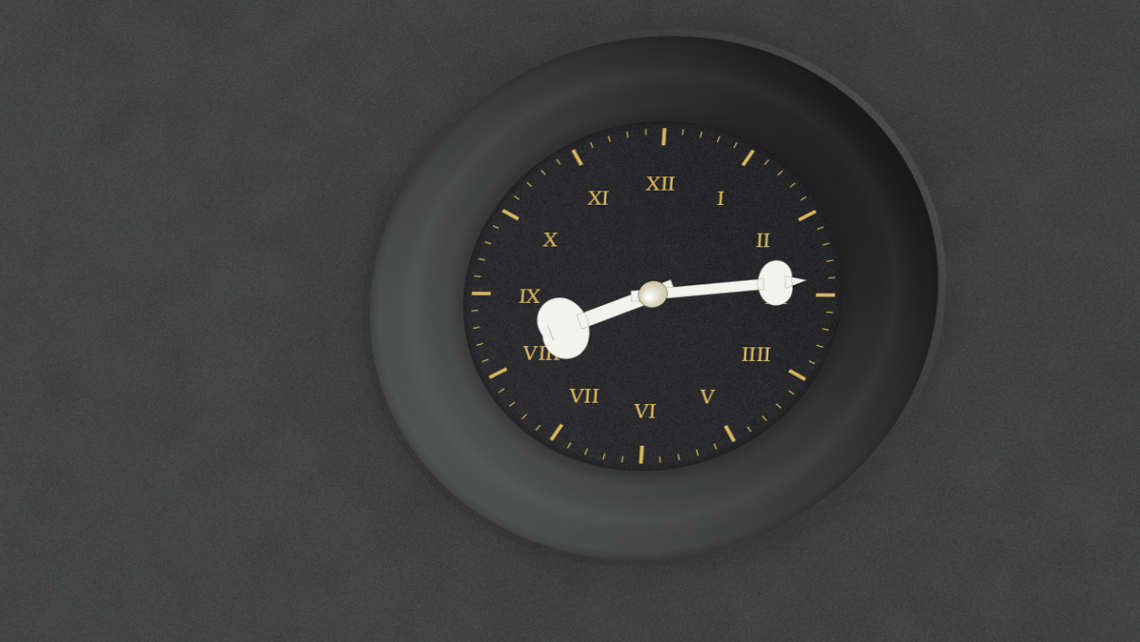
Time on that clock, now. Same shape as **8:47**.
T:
**8:14**
